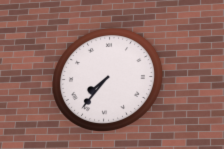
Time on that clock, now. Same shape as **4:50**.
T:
**7:36**
